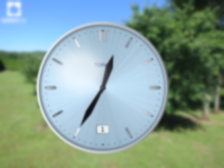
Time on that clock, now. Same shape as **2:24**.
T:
**12:35**
